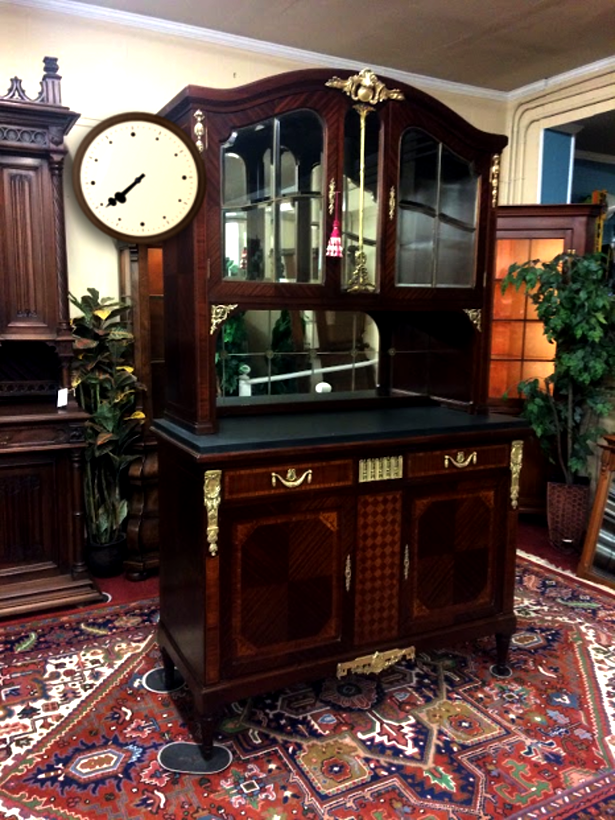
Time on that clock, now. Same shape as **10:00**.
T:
**7:39**
